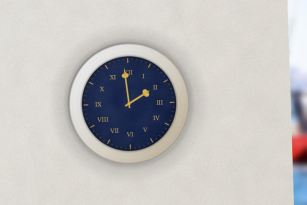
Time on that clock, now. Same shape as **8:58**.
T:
**1:59**
